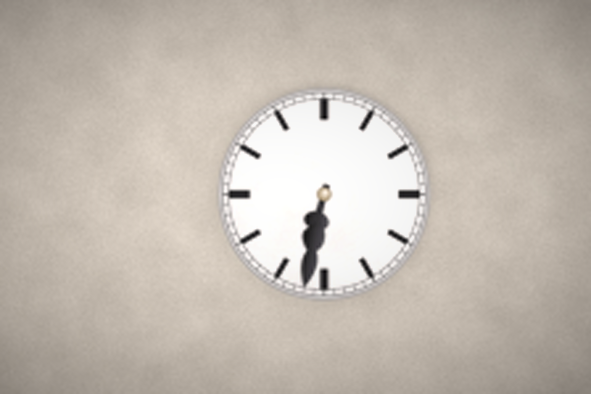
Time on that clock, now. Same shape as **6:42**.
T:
**6:32**
